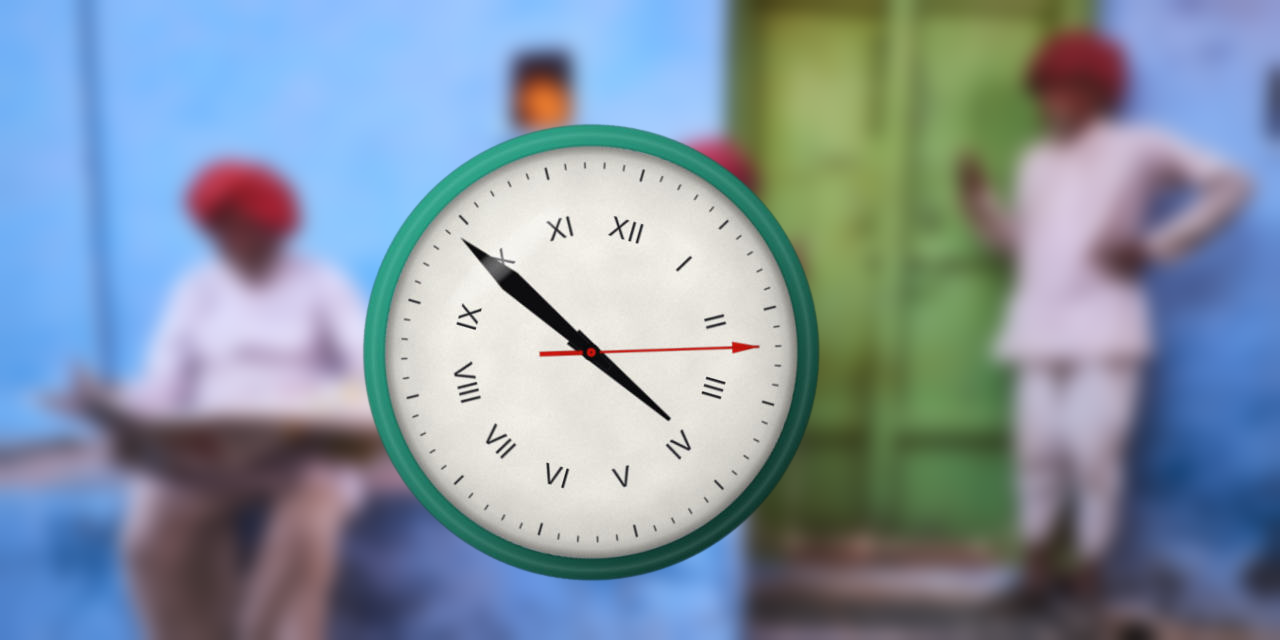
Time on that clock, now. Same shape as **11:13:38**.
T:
**3:49:12**
